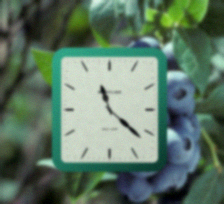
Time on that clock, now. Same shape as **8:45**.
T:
**11:22**
